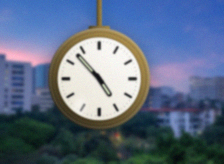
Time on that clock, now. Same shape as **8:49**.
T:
**4:53**
